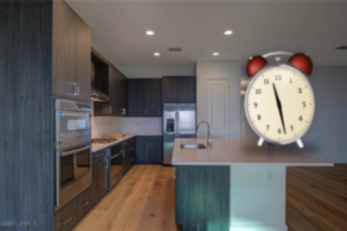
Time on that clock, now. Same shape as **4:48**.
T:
**11:28**
